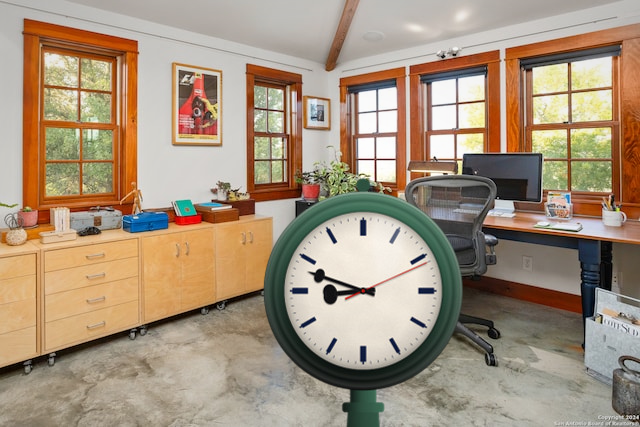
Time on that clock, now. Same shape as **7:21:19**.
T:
**8:48:11**
